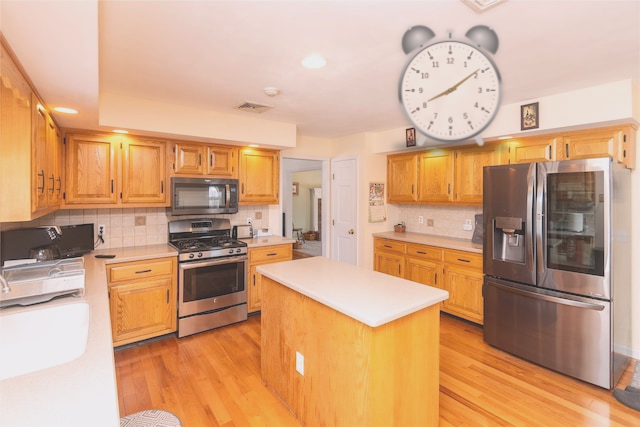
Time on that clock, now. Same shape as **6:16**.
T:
**8:09**
